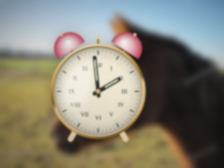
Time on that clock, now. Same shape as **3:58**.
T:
**1:59**
